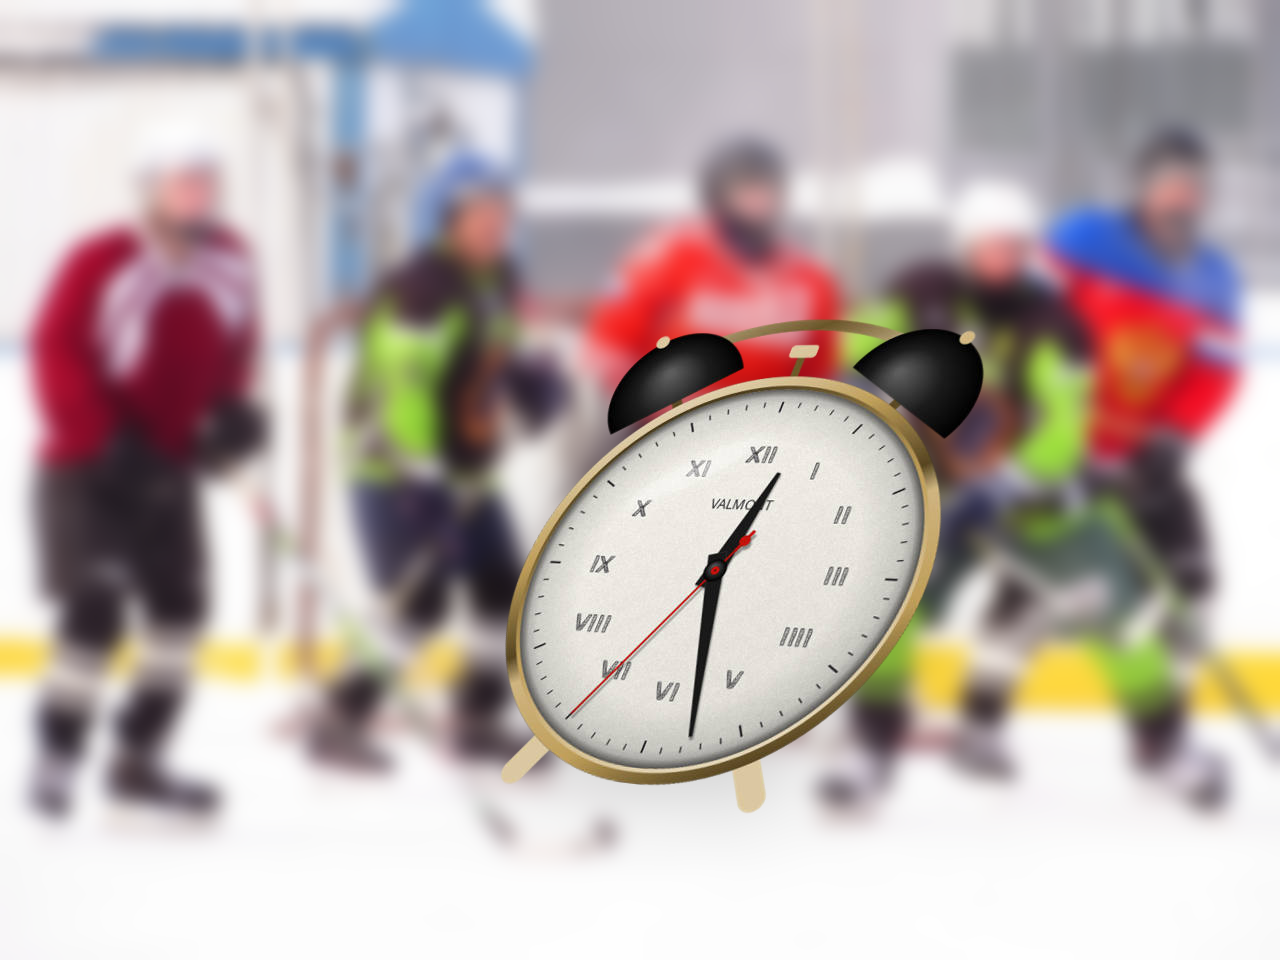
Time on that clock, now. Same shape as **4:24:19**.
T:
**12:27:35**
